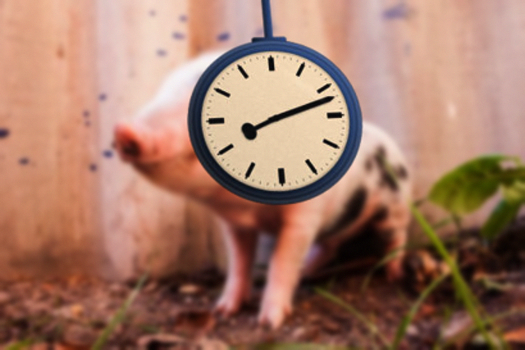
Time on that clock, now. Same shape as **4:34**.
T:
**8:12**
